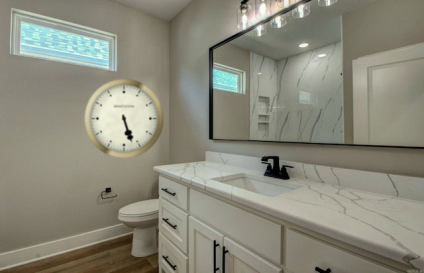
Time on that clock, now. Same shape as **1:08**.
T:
**5:27**
